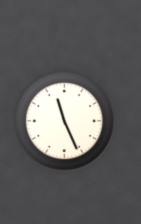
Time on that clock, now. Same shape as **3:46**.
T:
**11:26**
